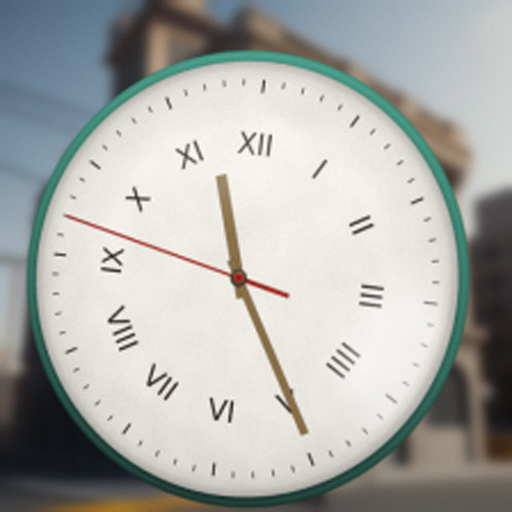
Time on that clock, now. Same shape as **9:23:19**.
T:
**11:24:47**
